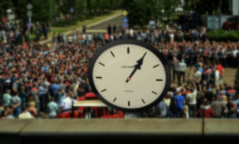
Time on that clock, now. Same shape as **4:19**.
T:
**1:05**
